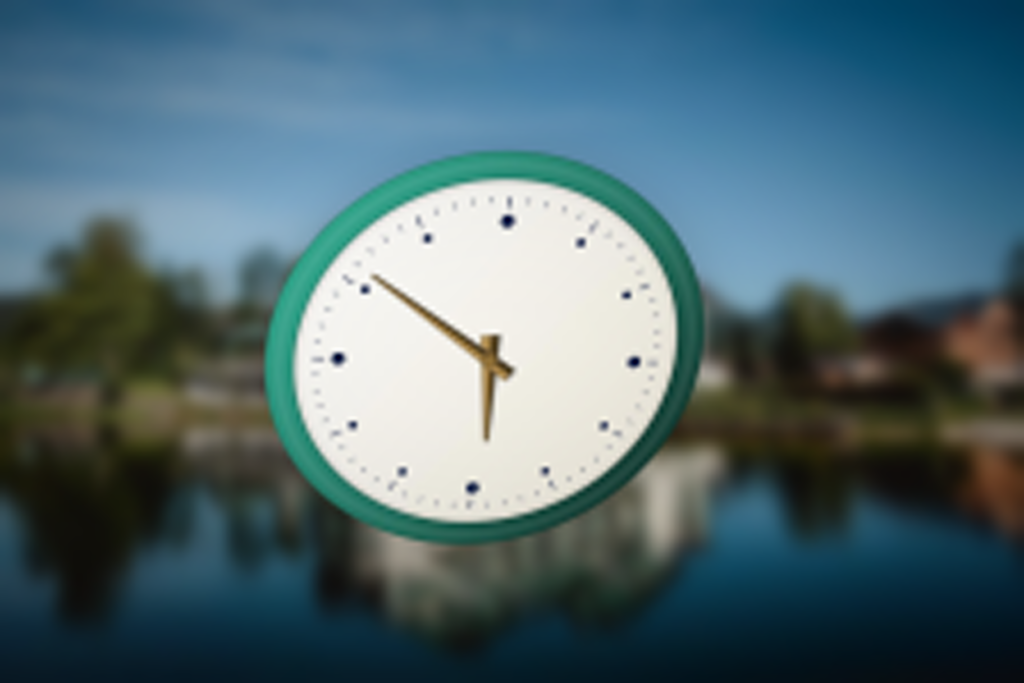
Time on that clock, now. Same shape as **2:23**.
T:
**5:51**
